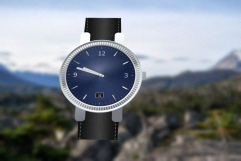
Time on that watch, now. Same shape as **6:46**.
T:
**9:48**
